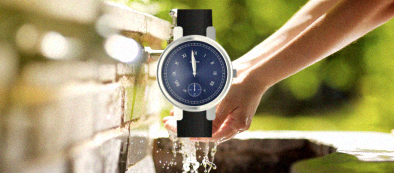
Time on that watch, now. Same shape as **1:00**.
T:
**11:59**
